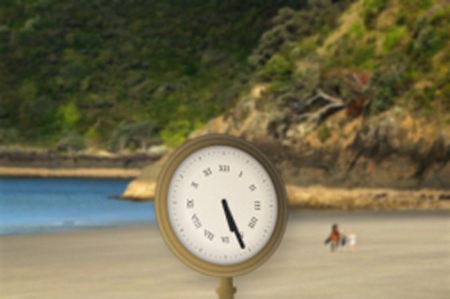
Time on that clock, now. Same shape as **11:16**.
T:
**5:26**
